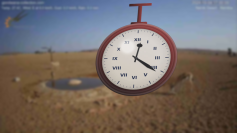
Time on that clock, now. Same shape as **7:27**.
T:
**12:21**
